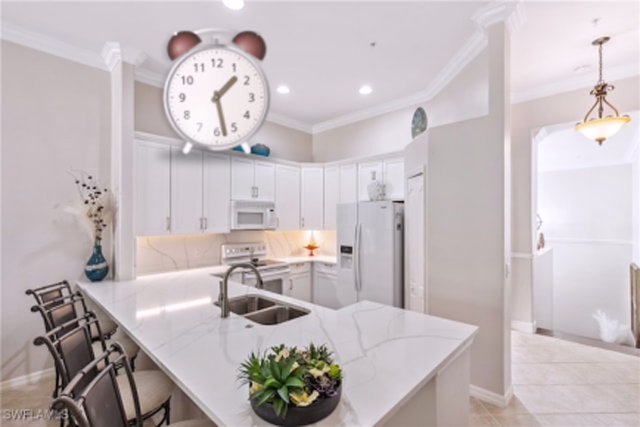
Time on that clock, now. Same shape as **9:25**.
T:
**1:28**
